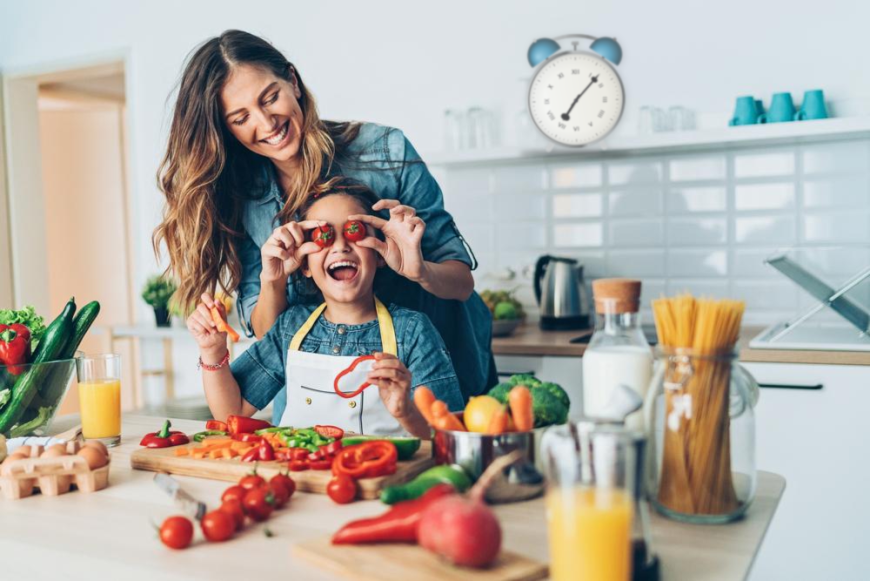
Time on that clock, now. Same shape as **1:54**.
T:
**7:07**
